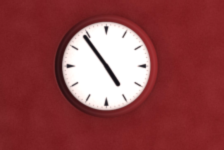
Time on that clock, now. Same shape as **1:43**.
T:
**4:54**
